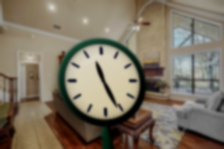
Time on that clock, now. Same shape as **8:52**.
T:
**11:26**
